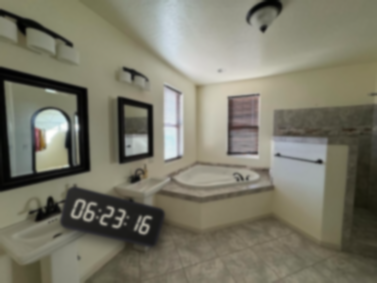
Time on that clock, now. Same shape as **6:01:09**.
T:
**6:23:16**
